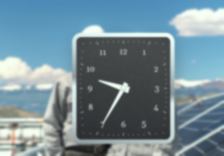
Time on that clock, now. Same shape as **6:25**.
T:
**9:35**
